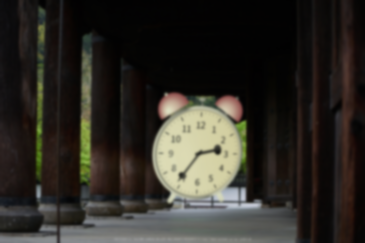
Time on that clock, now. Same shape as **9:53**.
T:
**2:36**
